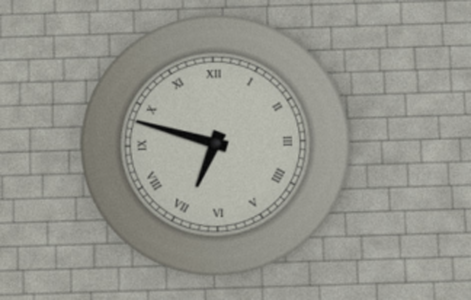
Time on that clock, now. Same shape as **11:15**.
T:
**6:48**
